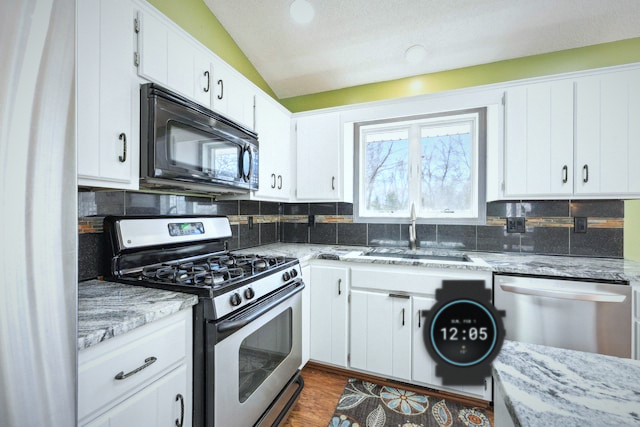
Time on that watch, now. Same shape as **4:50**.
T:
**12:05**
